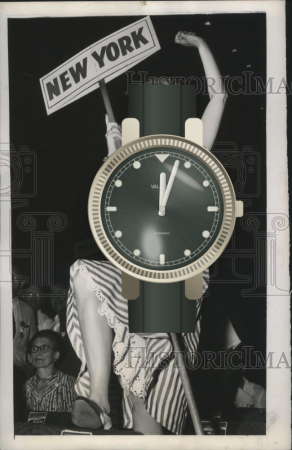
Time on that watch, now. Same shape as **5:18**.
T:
**12:03**
